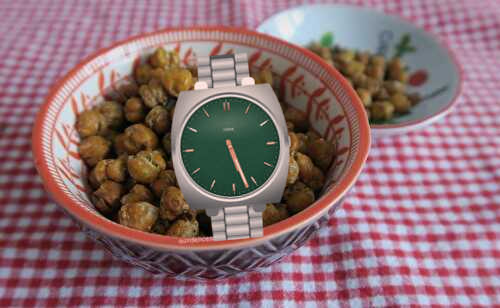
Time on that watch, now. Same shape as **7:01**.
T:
**5:27**
